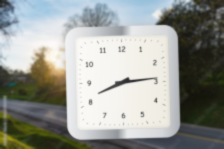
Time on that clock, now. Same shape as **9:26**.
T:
**8:14**
